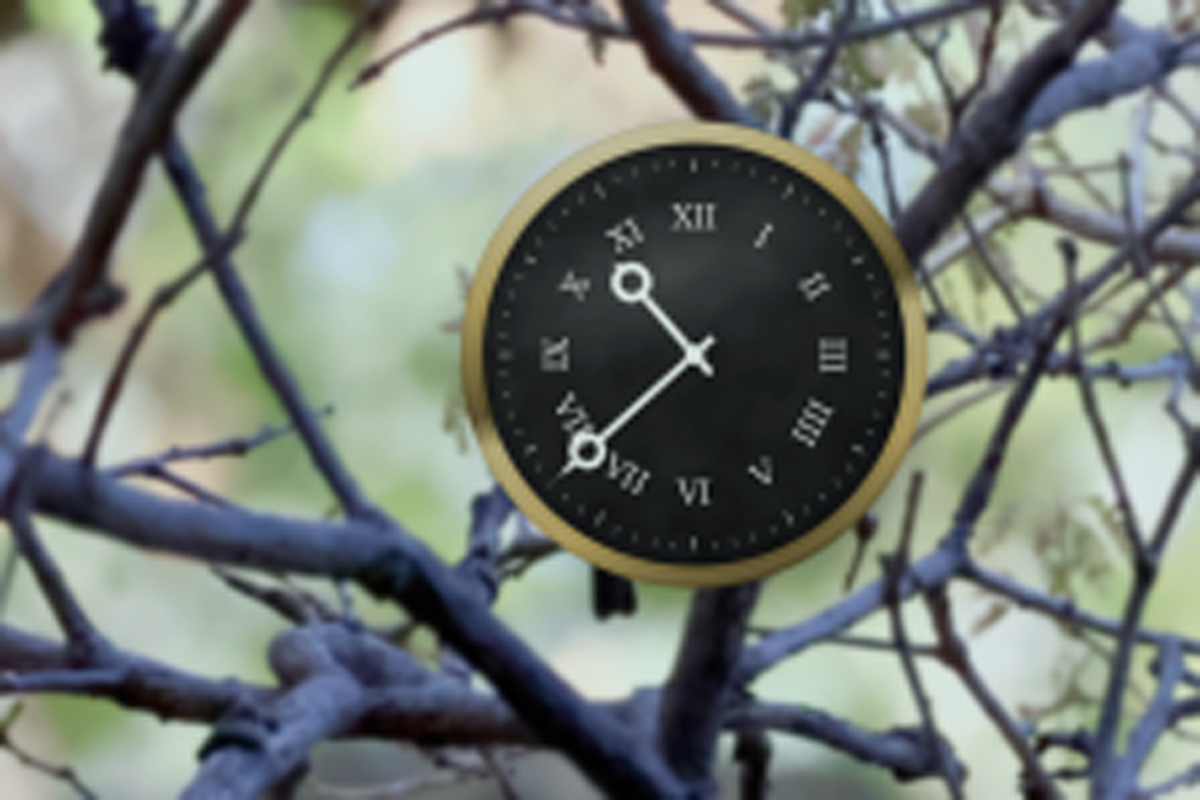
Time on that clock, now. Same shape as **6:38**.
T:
**10:38**
